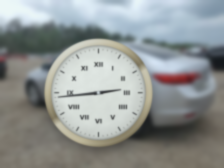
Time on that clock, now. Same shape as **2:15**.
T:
**2:44**
